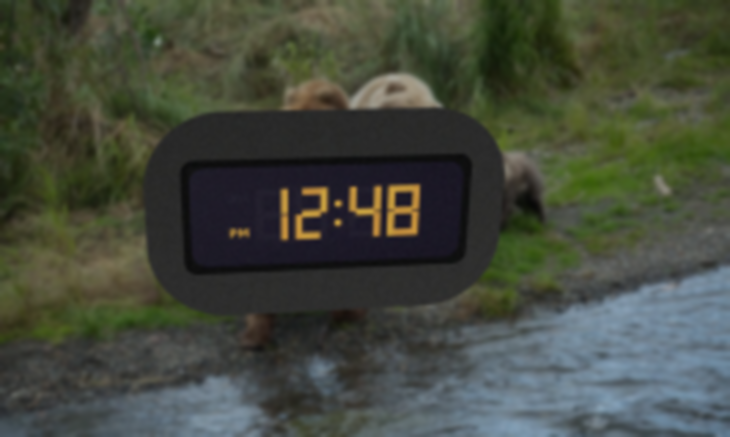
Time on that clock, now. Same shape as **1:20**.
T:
**12:48**
